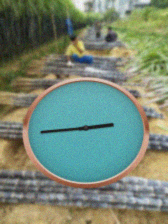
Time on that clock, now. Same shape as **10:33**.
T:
**2:44**
